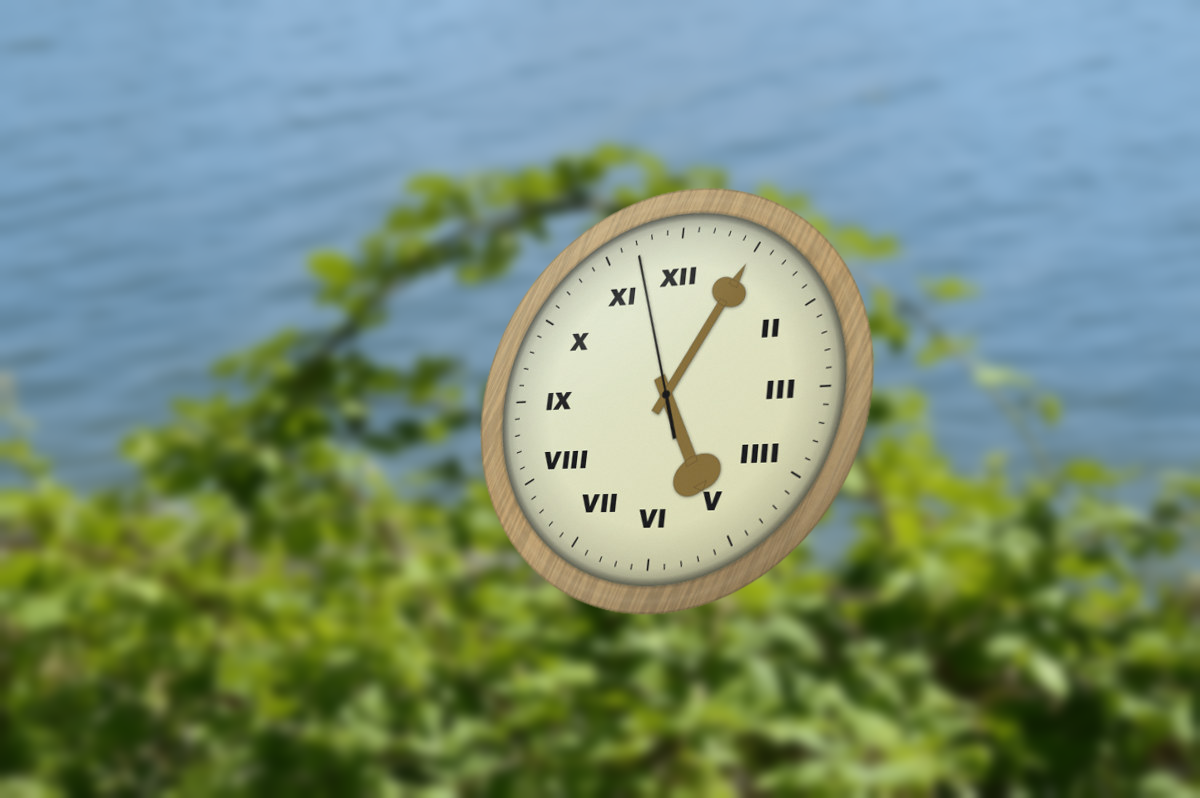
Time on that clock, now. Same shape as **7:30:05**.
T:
**5:04:57**
